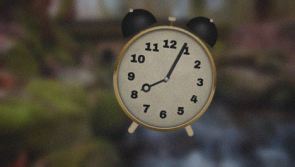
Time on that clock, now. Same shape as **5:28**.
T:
**8:04**
